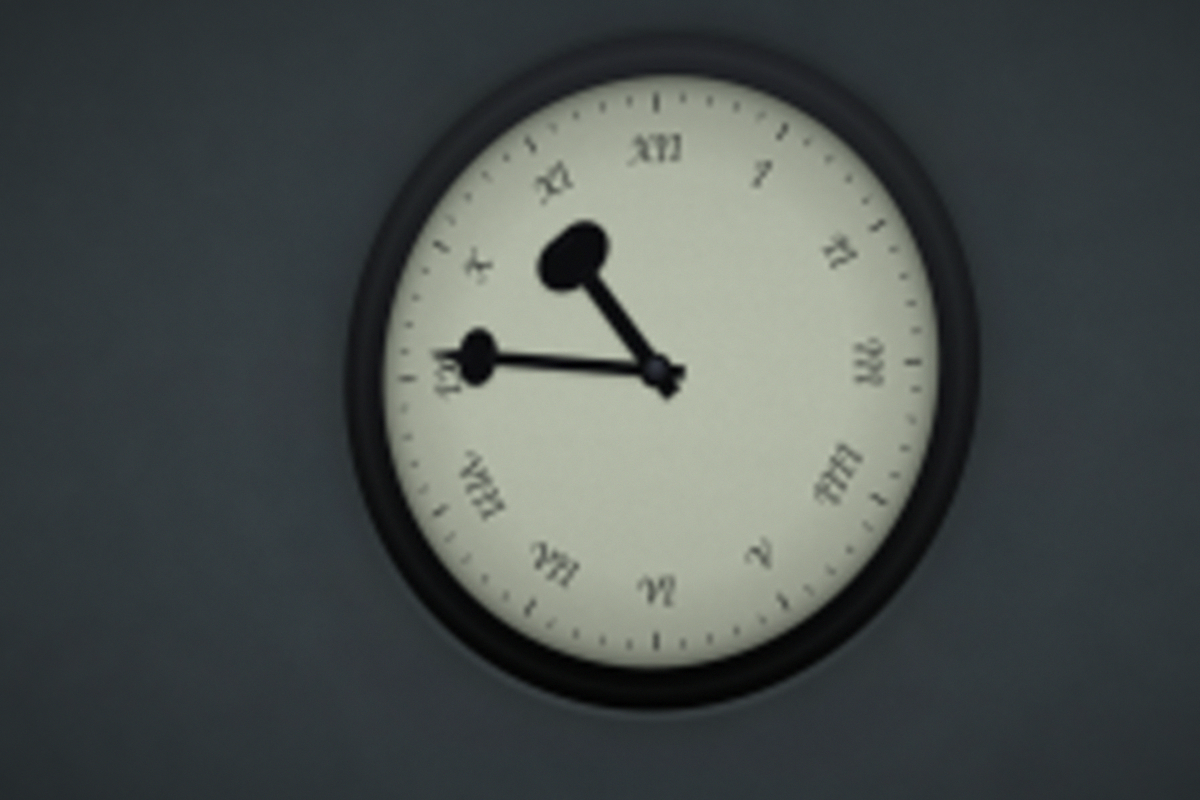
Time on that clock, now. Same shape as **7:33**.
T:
**10:46**
